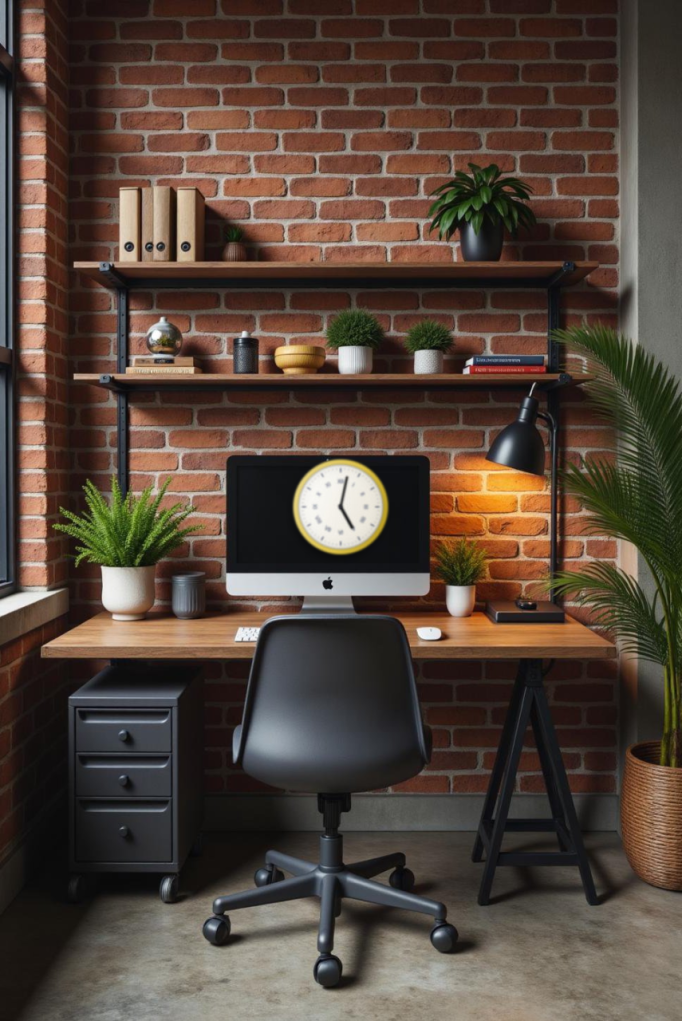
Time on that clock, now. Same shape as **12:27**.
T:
**5:02**
